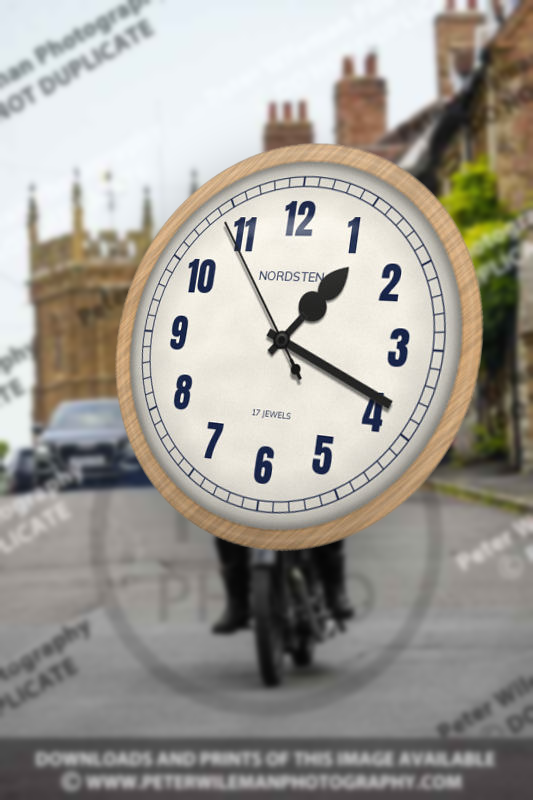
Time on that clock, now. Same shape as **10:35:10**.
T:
**1:18:54**
